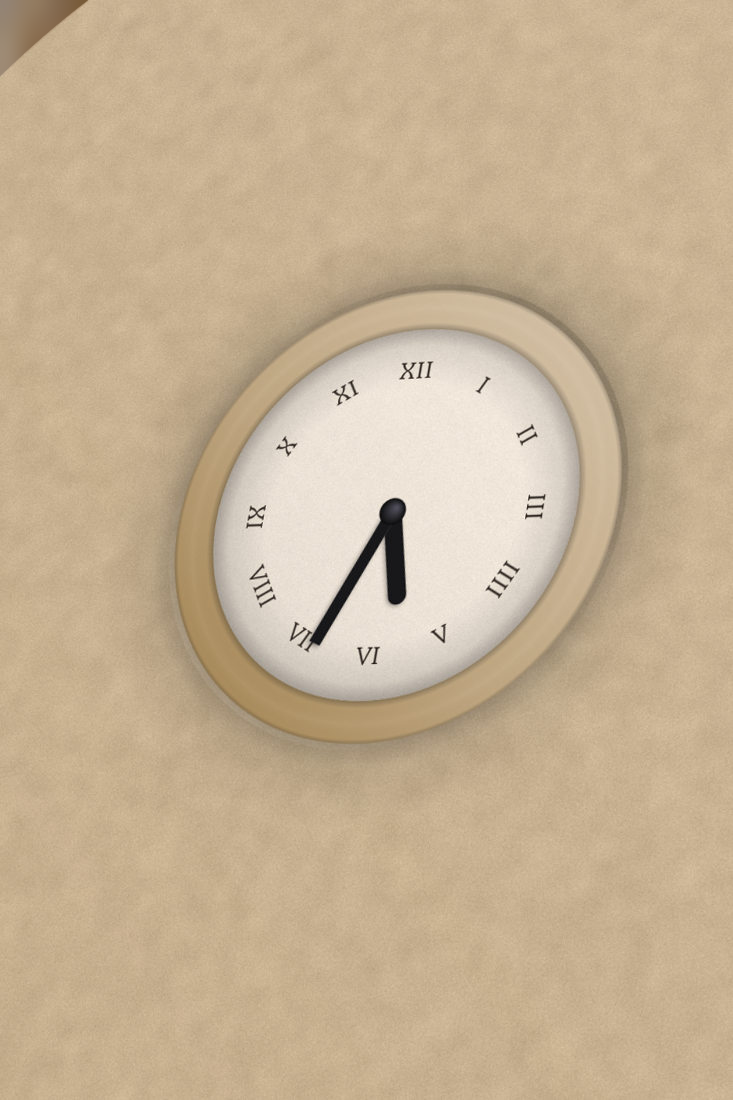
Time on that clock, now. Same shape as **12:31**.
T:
**5:34**
